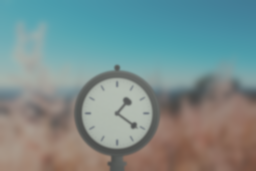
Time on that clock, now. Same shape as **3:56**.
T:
**1:21**
